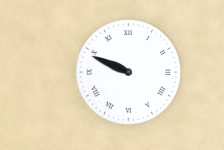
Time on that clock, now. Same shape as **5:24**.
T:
**9:49**
